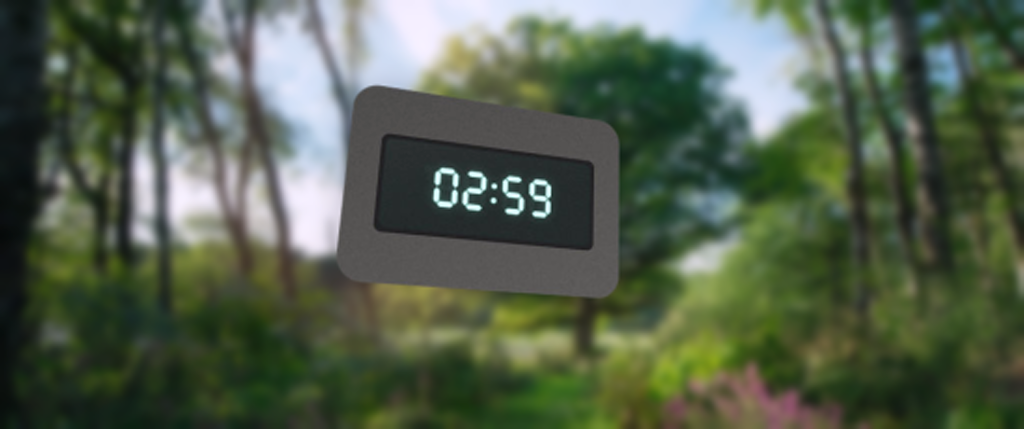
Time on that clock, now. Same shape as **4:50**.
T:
**2:59**
